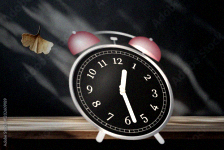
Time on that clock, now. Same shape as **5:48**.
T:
**12:28**
